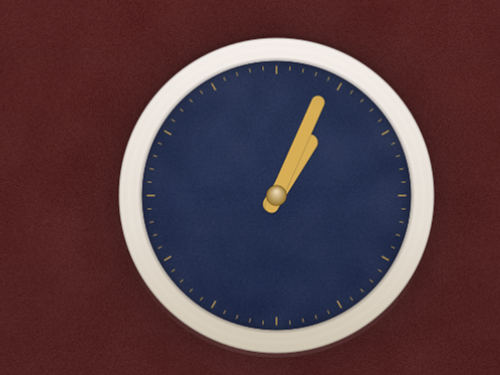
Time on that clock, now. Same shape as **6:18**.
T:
**1:04**
